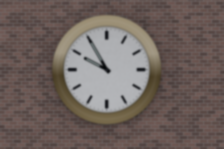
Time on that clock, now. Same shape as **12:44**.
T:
**9:55**
